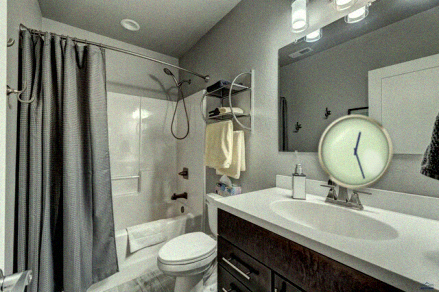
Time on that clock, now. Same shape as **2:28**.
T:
**12:27**
